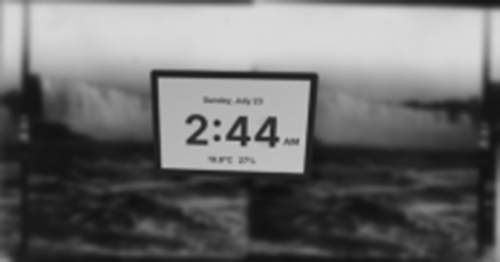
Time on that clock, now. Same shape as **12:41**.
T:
**2:44**
